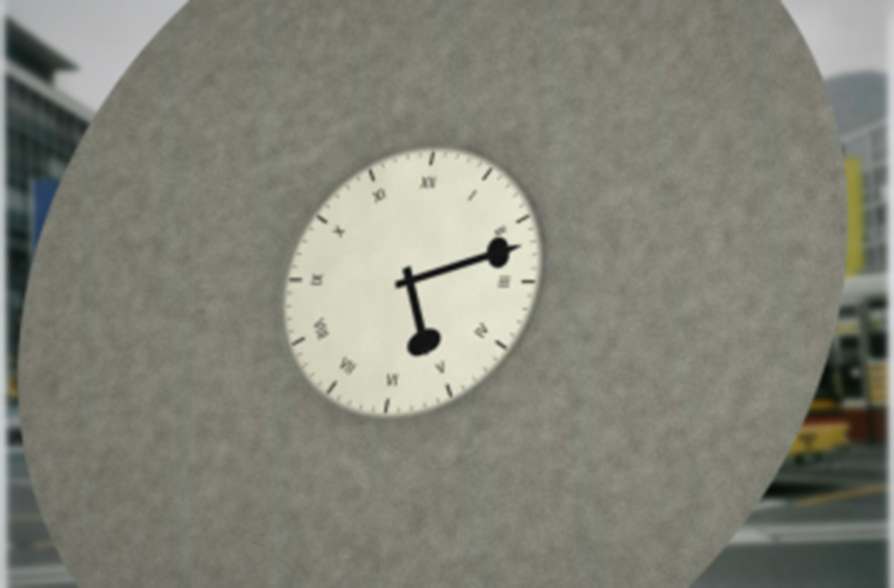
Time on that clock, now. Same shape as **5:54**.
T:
**5:12**
